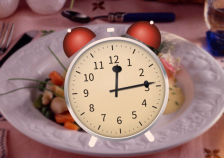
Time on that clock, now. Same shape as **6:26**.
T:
**12:14**
